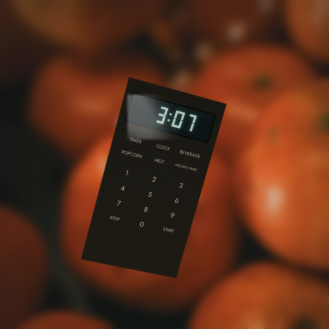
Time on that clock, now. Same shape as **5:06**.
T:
**3:07**
